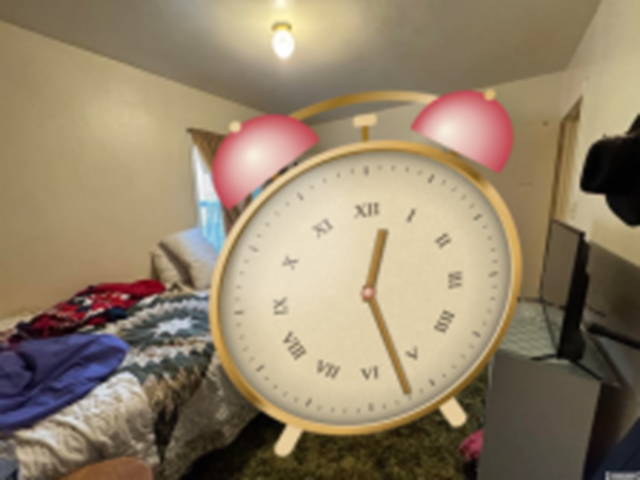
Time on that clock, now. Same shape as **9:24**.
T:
**12:27**
